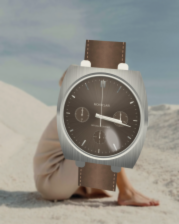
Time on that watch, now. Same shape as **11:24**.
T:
**3:17**
